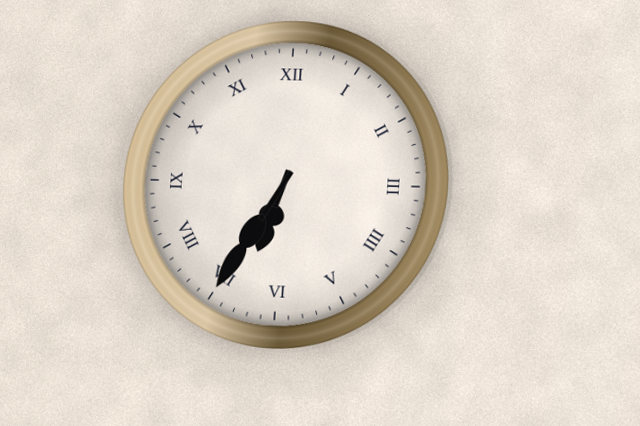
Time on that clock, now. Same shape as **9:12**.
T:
**6:35**
